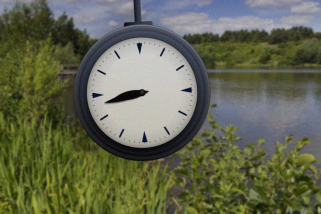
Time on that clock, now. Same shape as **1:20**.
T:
**8:43**
